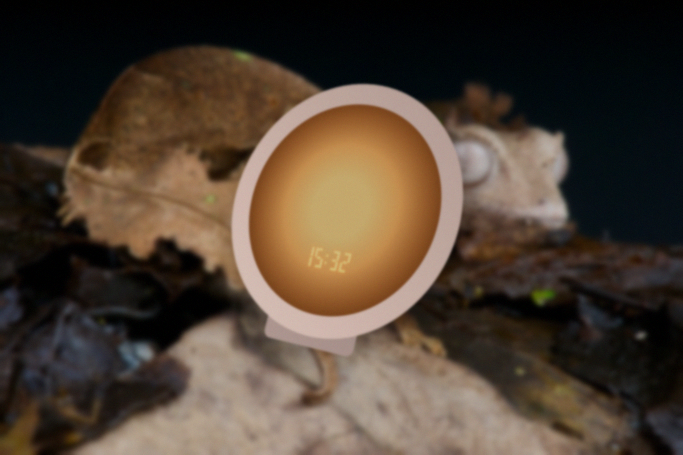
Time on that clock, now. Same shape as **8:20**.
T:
**15:32**
